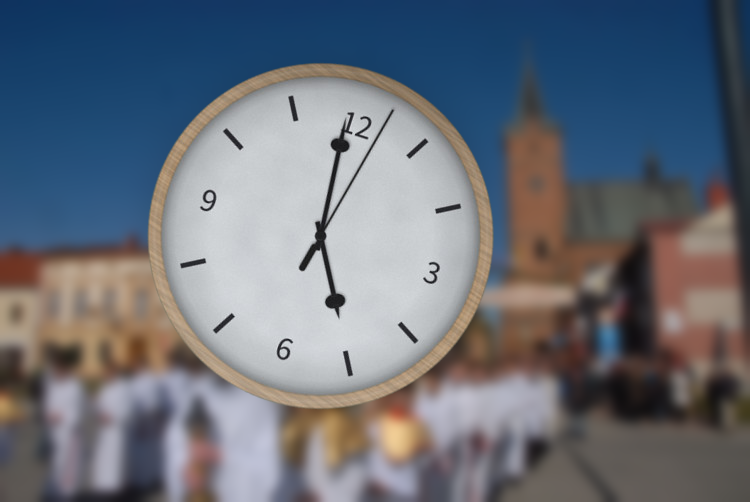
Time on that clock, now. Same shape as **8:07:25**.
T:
**4:59:02**
